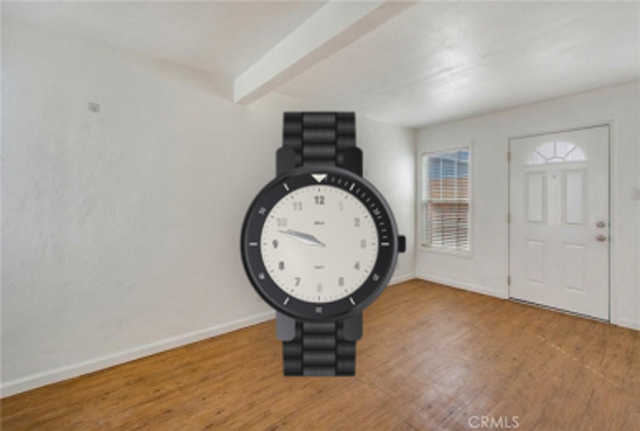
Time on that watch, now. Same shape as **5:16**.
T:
**9:48**
